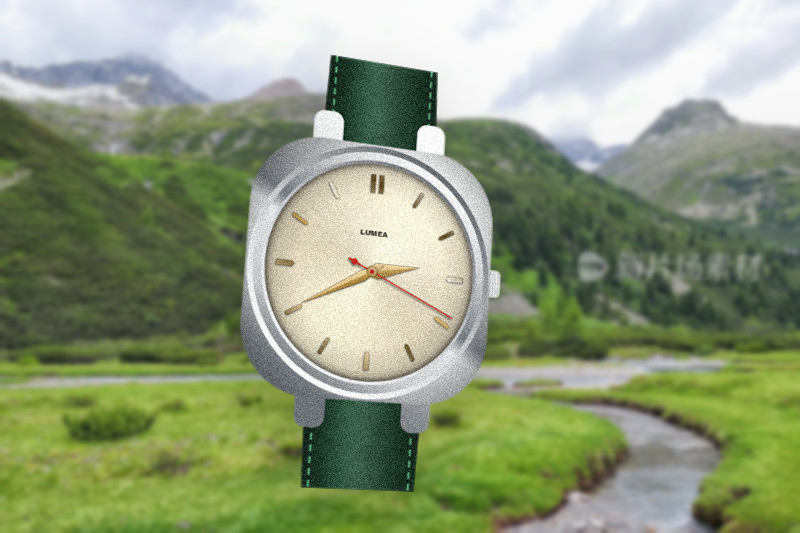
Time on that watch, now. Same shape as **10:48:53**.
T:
**2:40:19**
